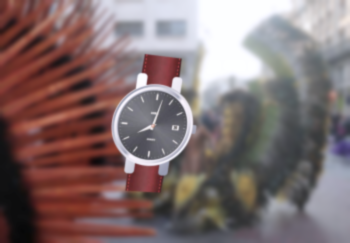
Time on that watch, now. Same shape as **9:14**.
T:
**8:02**
